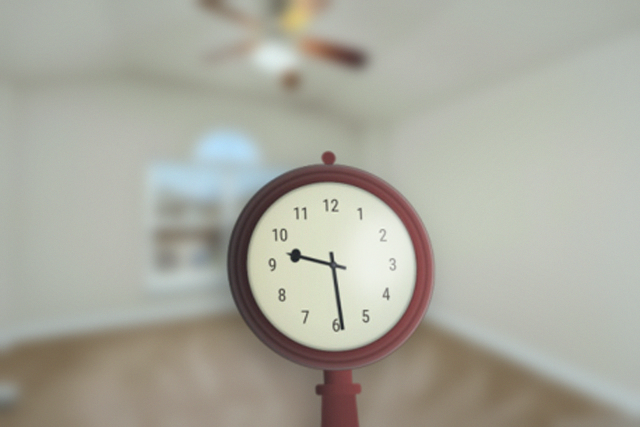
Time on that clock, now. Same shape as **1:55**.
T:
**9:29**
